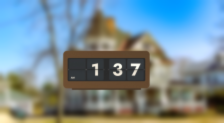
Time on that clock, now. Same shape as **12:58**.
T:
**1:37**
